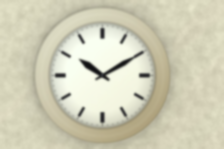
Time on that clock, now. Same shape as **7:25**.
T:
**10:10**
